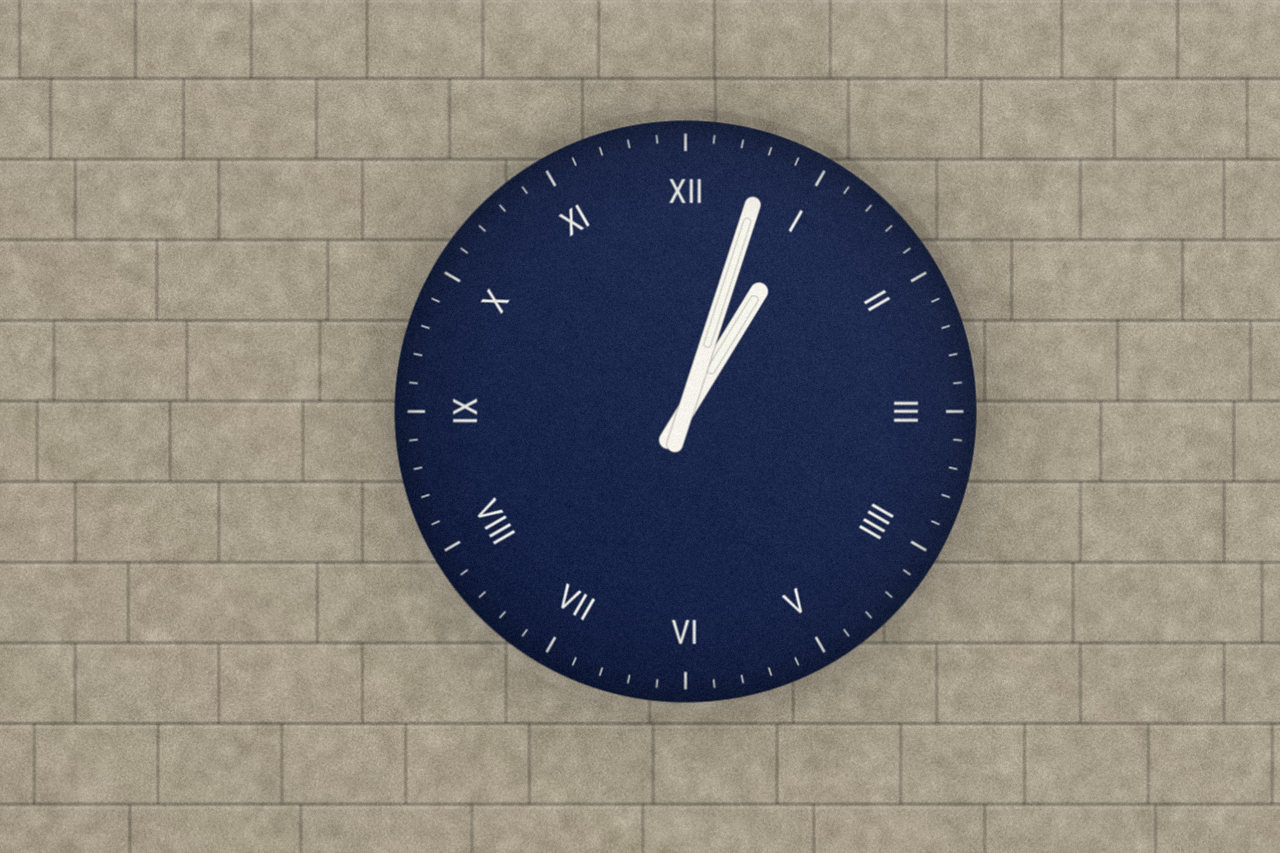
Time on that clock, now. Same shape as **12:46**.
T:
**1:03**
